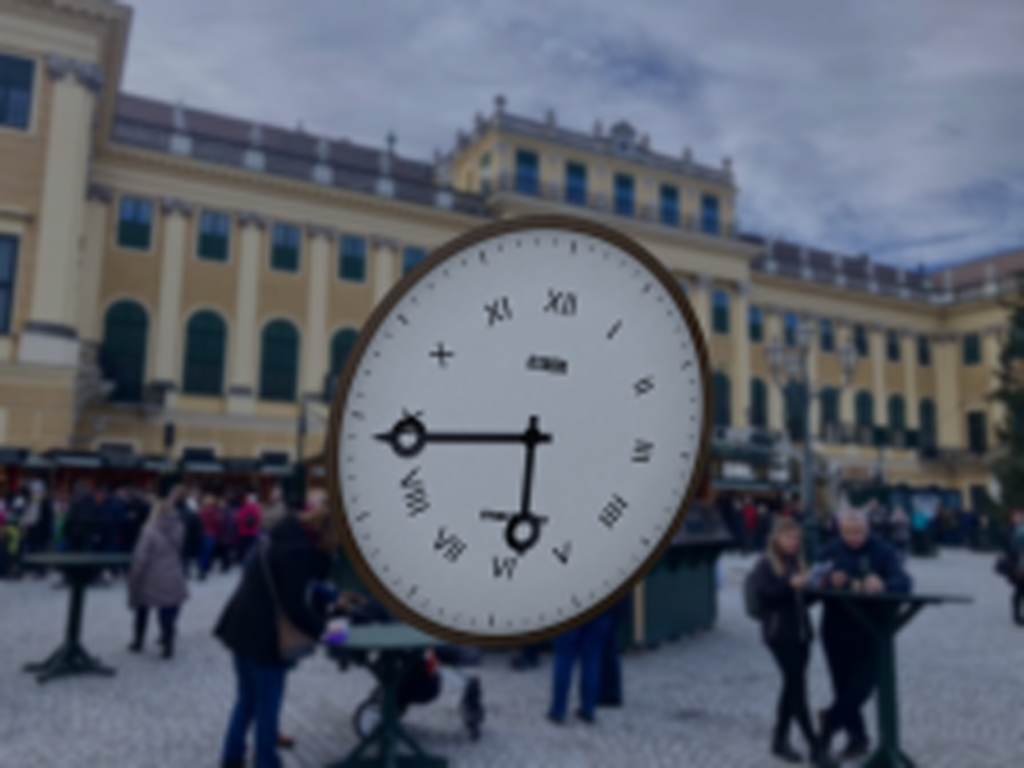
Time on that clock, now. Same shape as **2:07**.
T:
**5:44**
